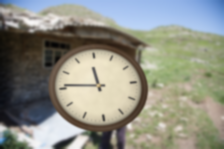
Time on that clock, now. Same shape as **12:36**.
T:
**11:46**
